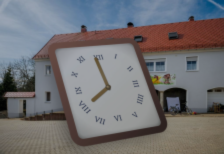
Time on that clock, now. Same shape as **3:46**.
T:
**7:59**
